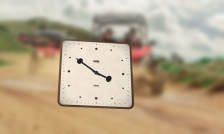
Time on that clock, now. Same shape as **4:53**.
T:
**3:51**
